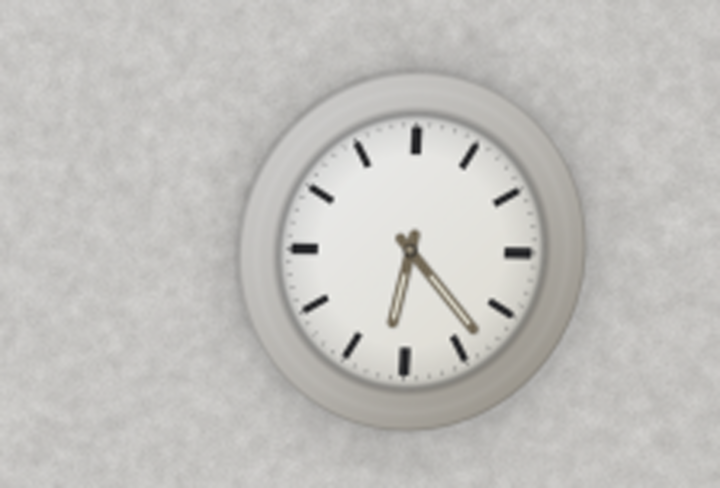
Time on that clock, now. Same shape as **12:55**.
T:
**6:23**
